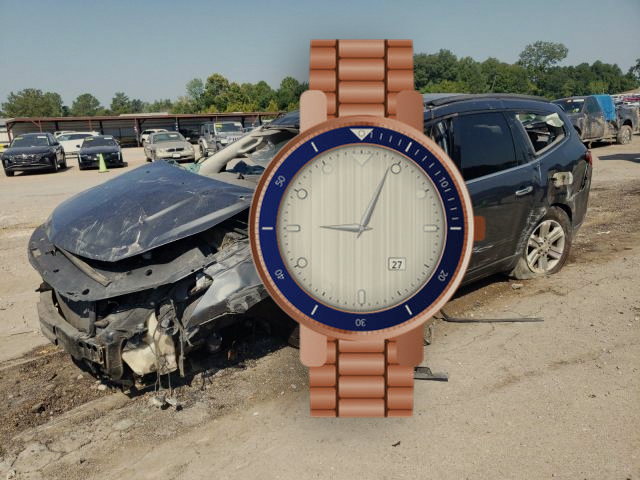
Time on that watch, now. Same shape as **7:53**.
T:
**9:04**
